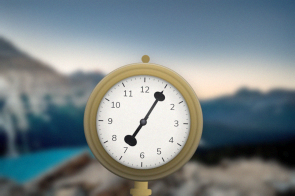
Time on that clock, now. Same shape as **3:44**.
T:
**7:05**
